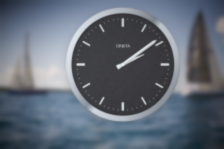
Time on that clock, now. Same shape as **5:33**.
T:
**2:09**
